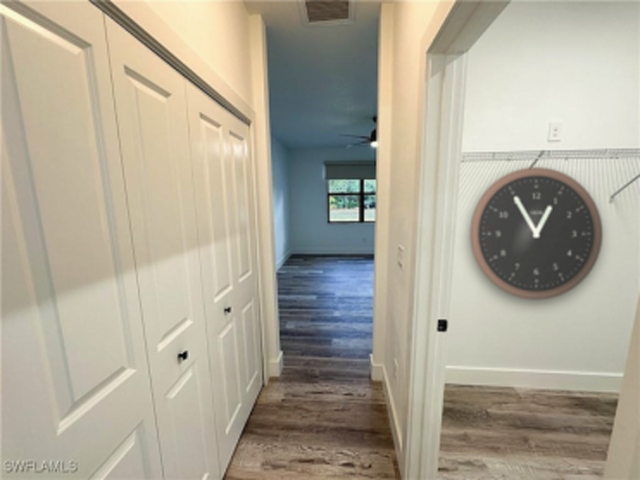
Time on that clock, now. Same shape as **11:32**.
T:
**12:55**
